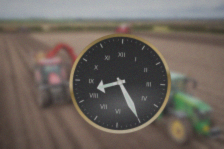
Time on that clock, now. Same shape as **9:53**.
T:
**8:25**
